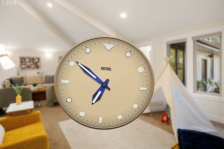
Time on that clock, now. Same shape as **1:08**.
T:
**6:51**
